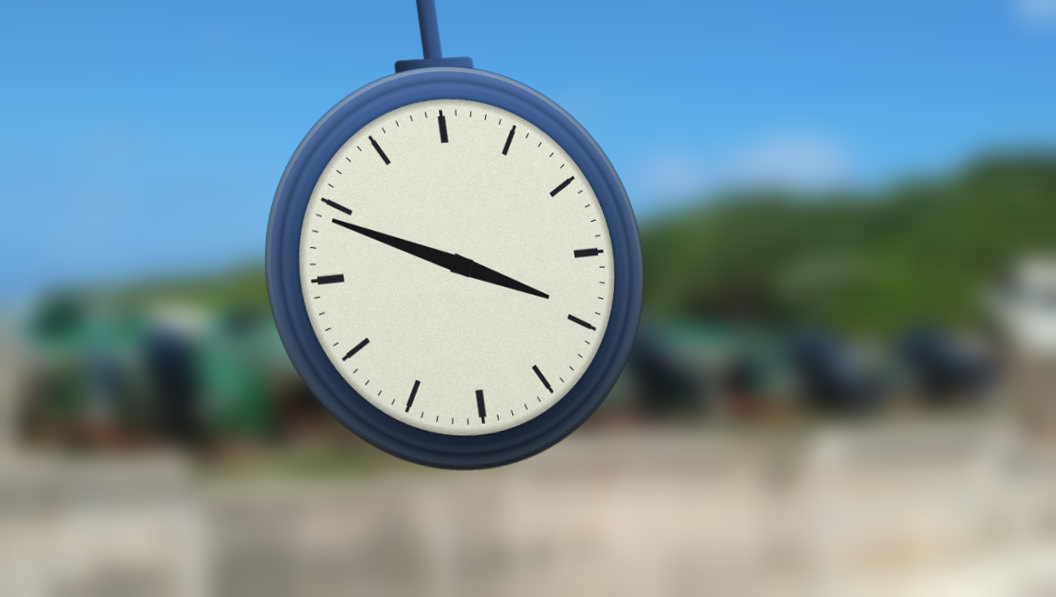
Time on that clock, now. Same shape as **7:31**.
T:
**3:49**
